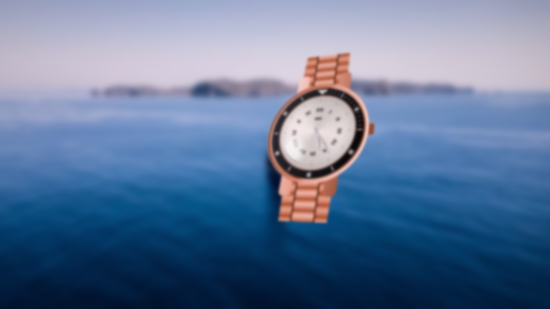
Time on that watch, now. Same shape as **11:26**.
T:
**5:24**
